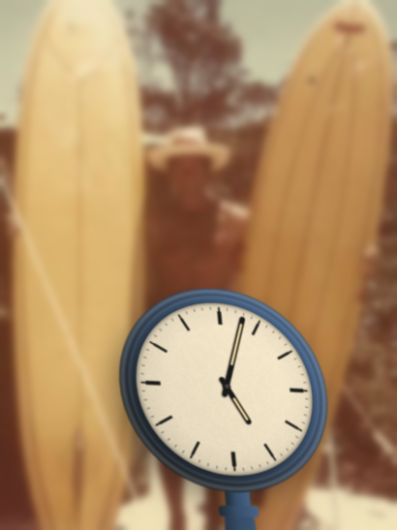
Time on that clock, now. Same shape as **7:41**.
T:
**5:03**
